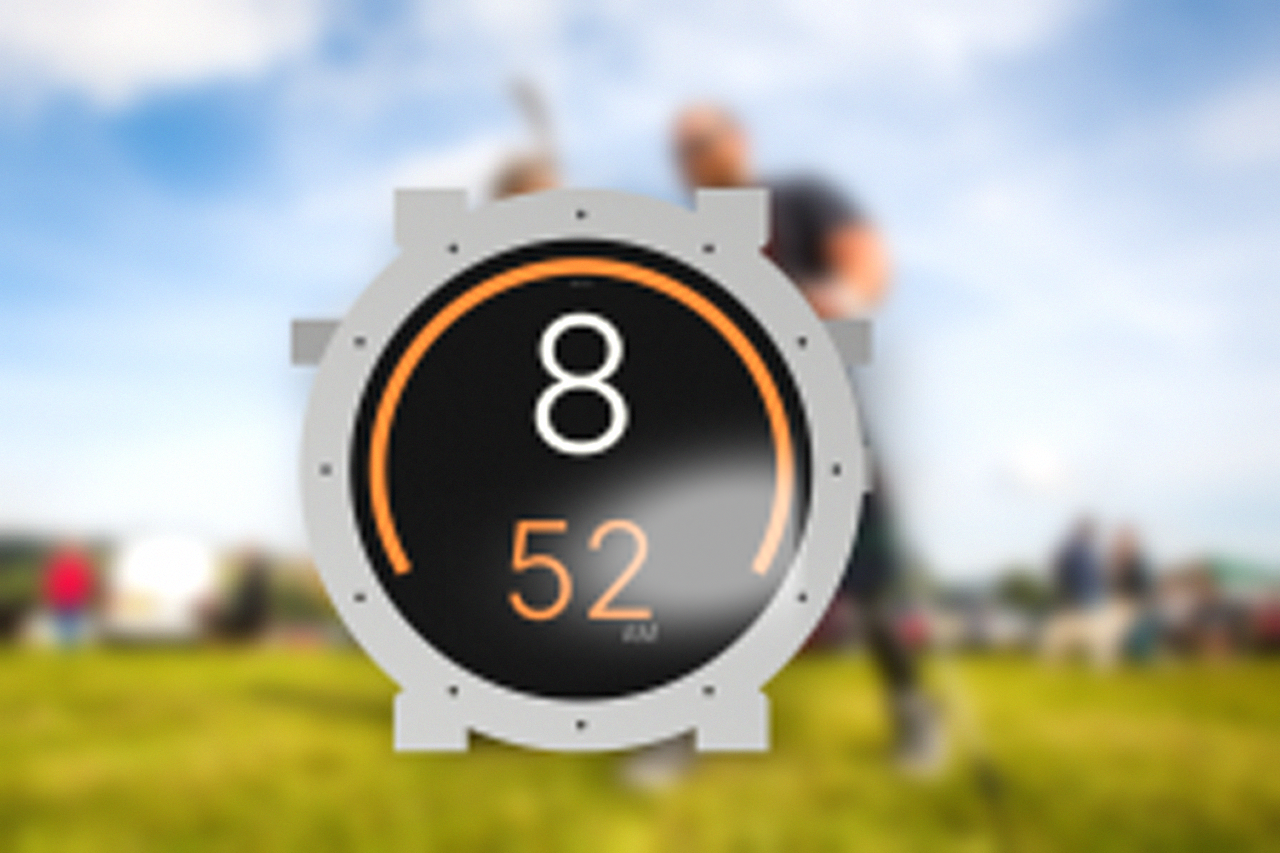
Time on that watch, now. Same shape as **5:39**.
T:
**8:52**
